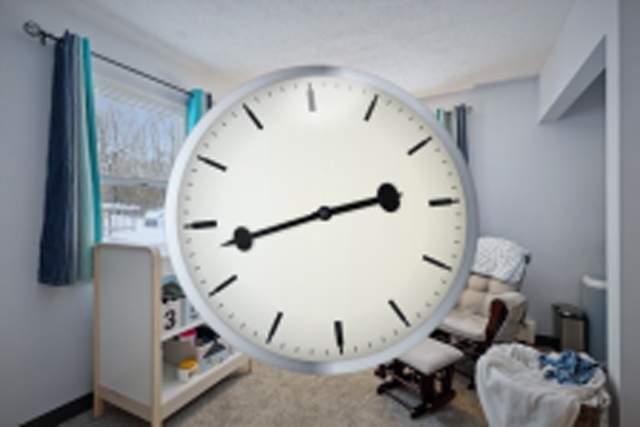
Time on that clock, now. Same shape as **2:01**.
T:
**2:43**
